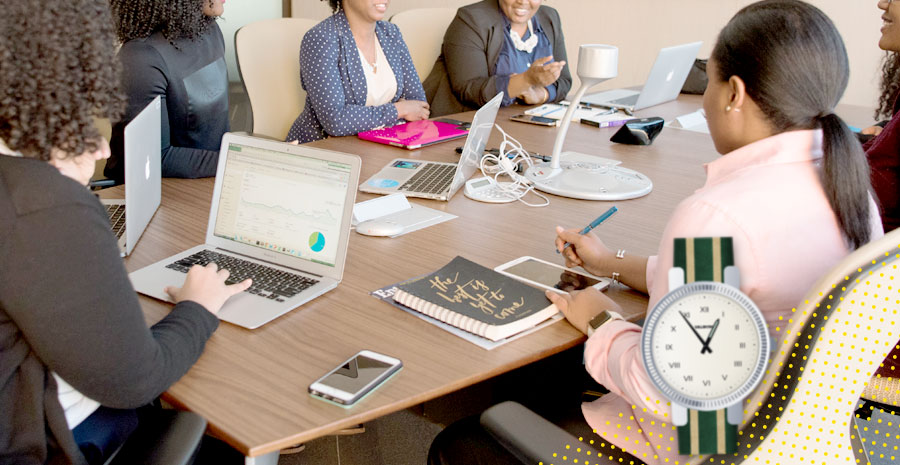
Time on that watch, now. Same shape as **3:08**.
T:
**12:54**
